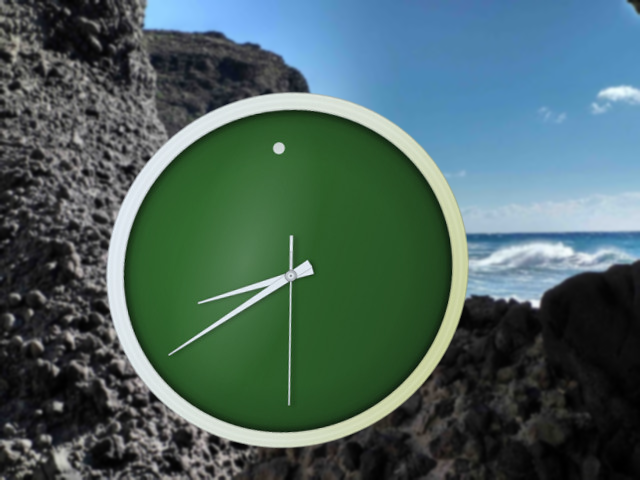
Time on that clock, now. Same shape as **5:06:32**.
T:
**8:40:31**
